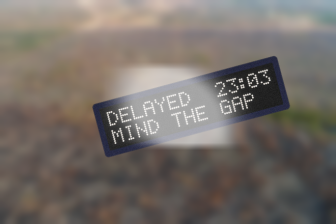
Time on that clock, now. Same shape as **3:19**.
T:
**23:03**
